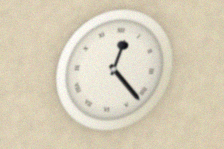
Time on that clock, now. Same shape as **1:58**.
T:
**12:22**
